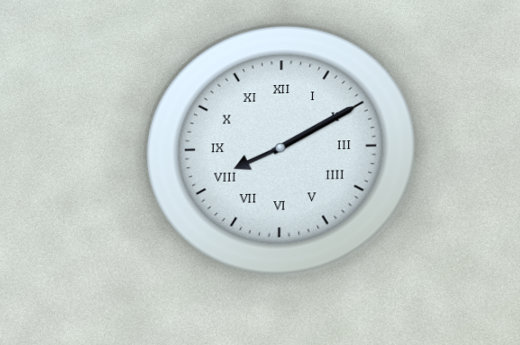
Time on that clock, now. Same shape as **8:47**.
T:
**8:10**
